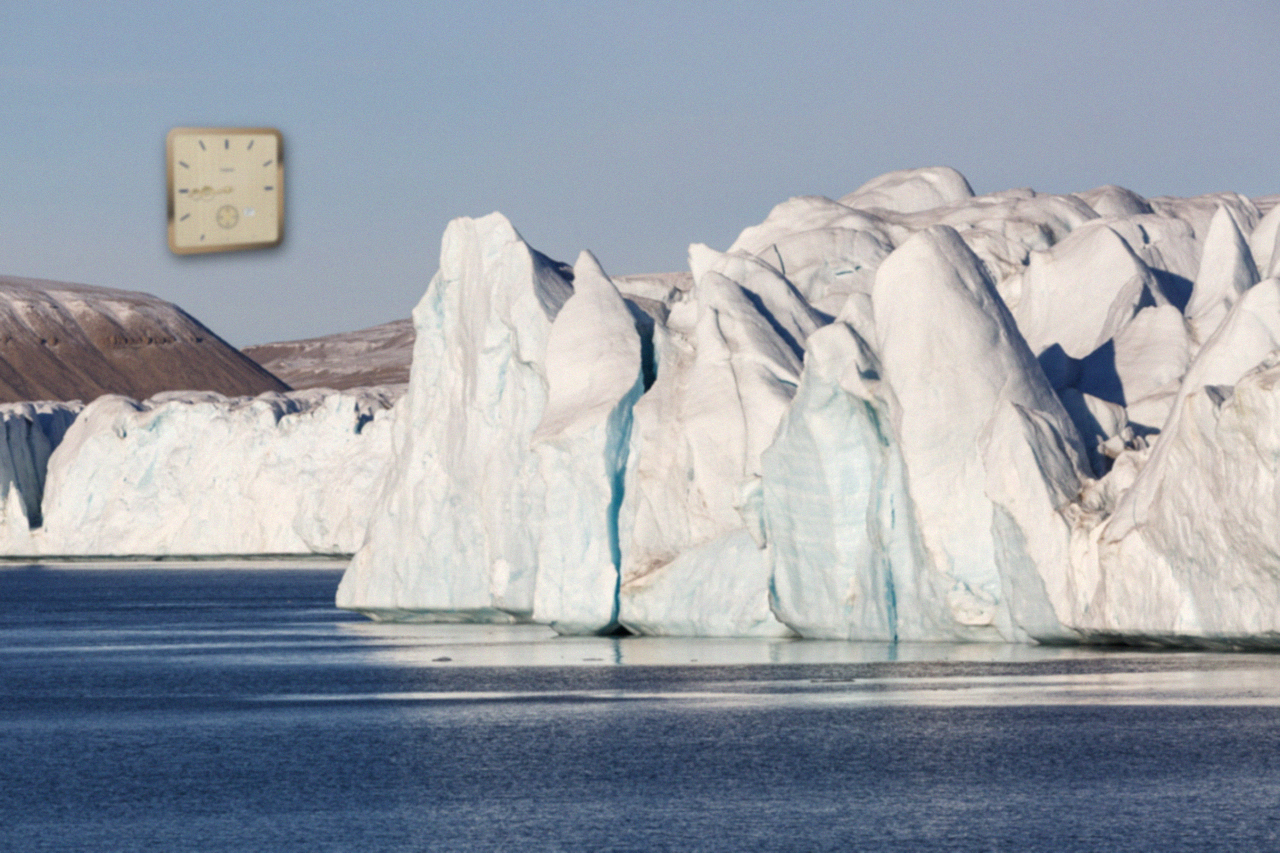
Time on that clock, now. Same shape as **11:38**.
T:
**8:44**
